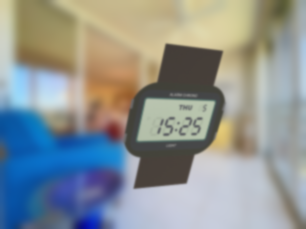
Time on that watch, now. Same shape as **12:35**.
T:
**15:25**
